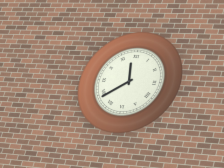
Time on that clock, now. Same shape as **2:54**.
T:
**11:39**
